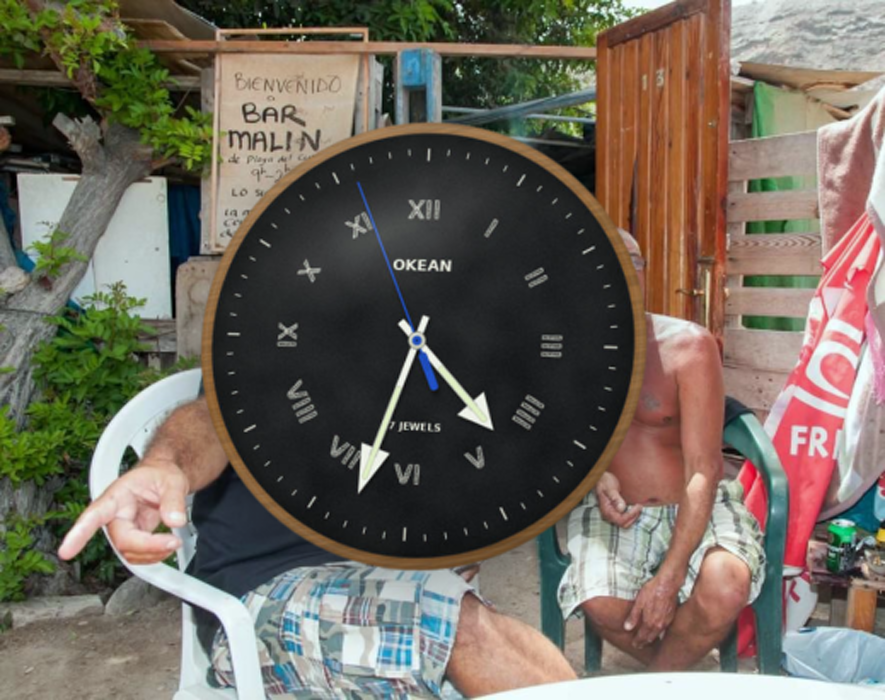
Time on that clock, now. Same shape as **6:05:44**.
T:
**4:32:56**
